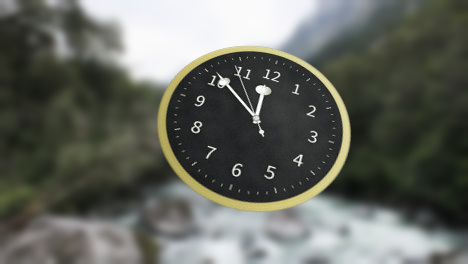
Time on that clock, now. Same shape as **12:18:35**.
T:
**11:50:54**
